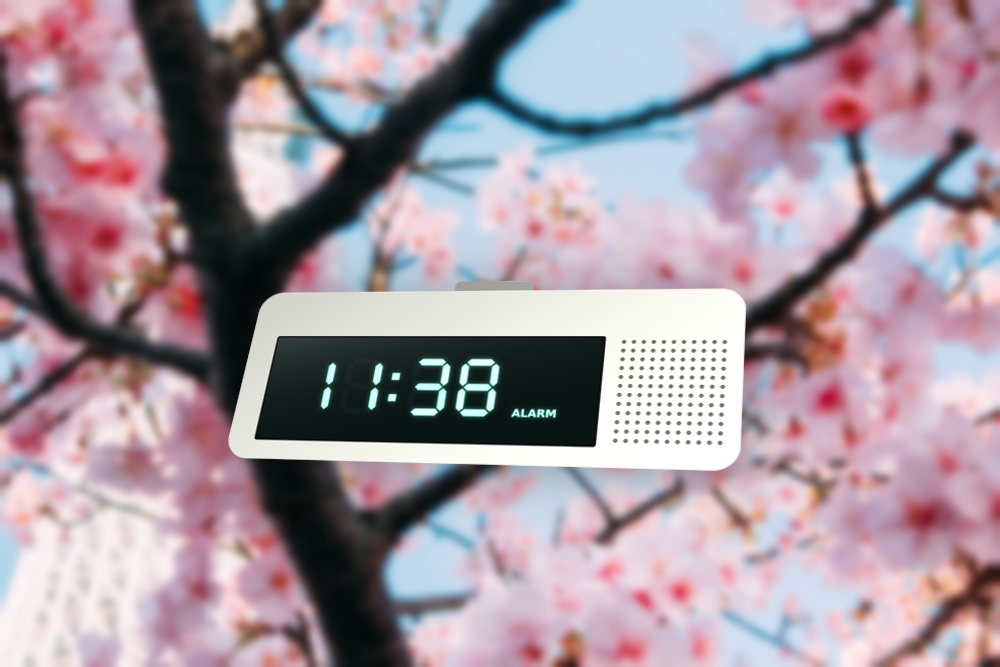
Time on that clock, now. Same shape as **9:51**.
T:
**11:38**
